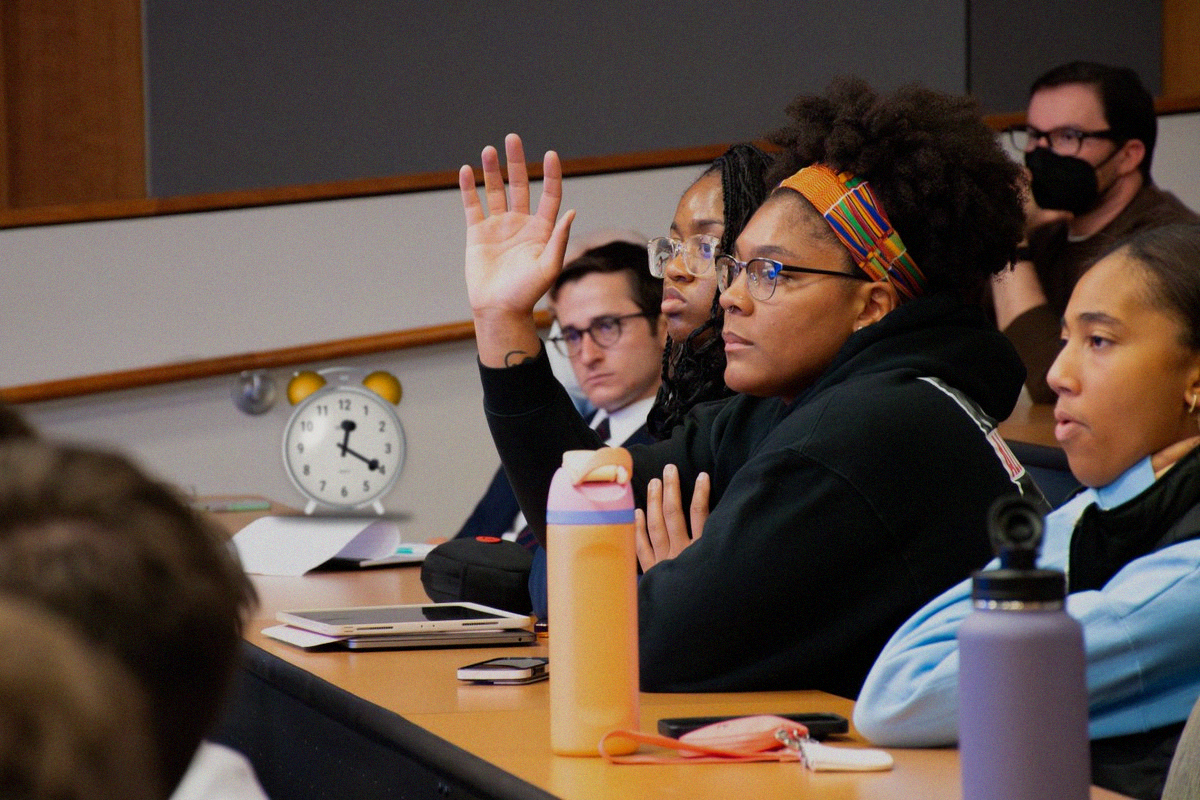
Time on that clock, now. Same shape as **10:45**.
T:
**12:20**
